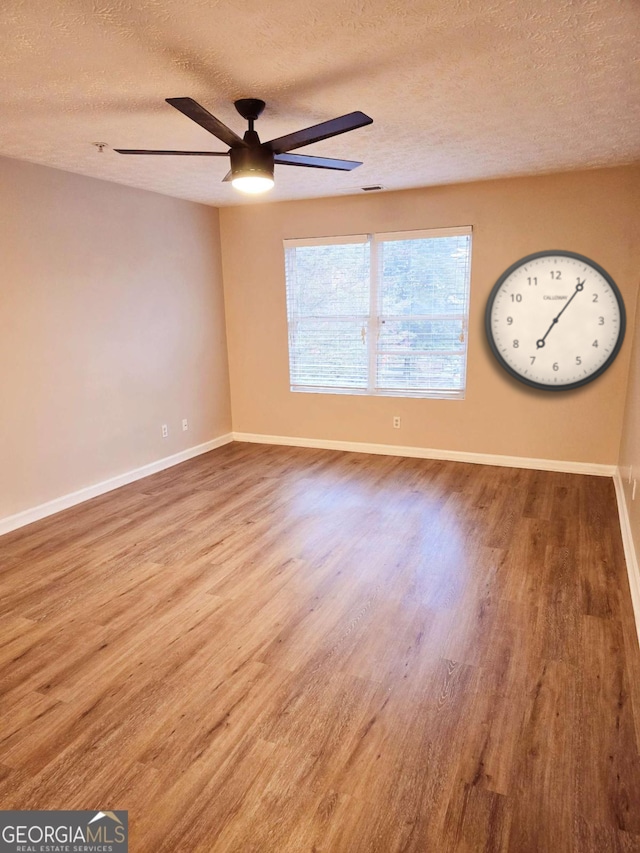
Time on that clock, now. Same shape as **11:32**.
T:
**7:06**
